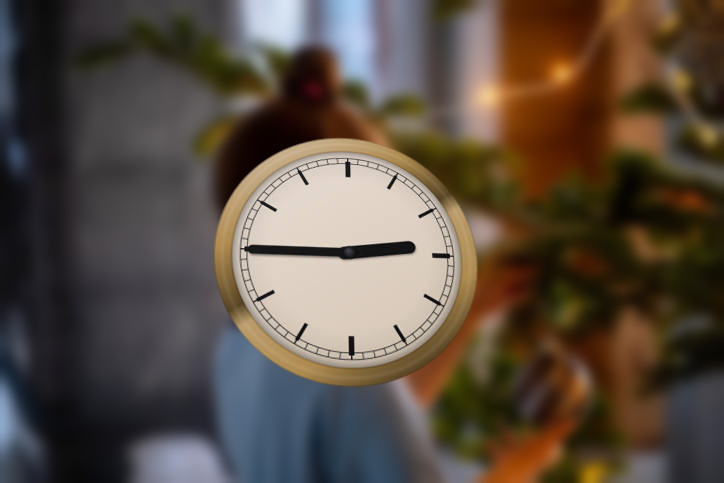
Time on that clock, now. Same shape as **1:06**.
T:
**2:45**
